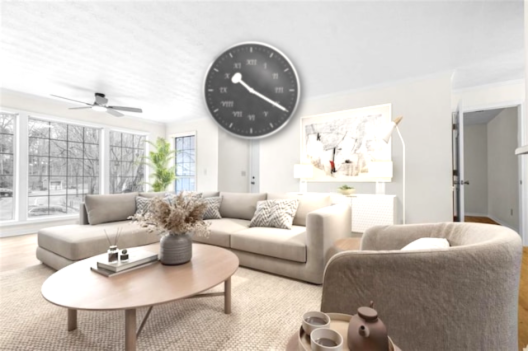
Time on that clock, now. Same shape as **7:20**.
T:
**10:20**
